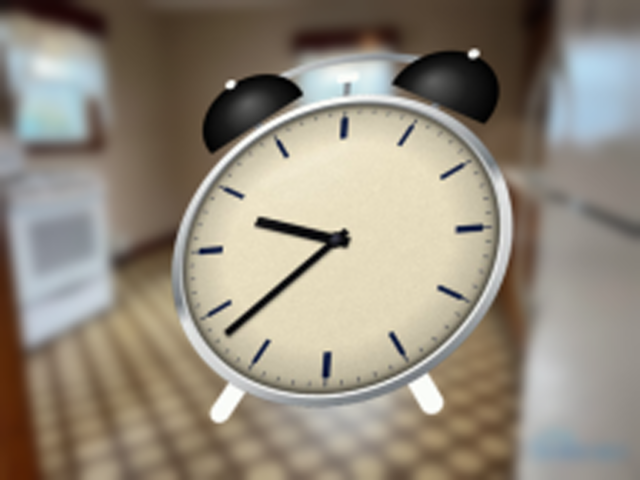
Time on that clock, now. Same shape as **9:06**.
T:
**9:38**
